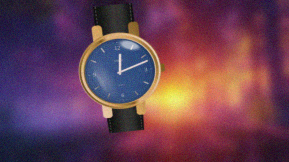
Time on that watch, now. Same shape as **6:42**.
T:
**12:12**
